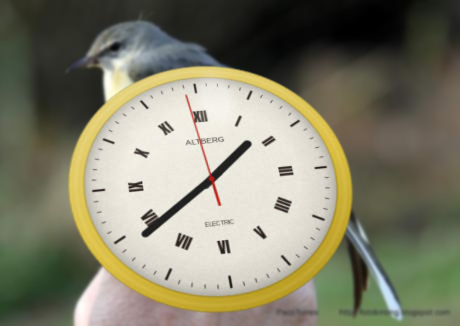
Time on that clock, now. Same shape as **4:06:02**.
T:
**1:38:59**
